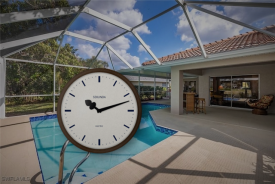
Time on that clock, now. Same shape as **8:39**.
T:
**10:12**
